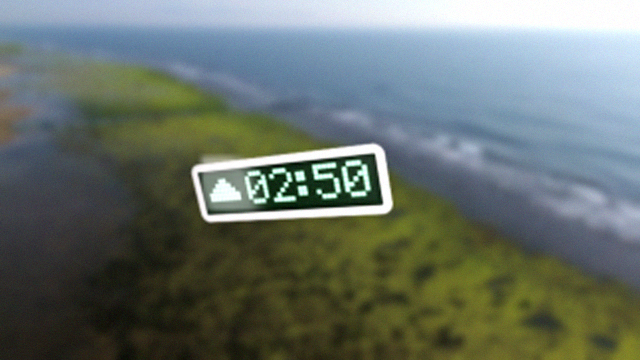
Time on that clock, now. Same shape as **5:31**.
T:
**2:50**
